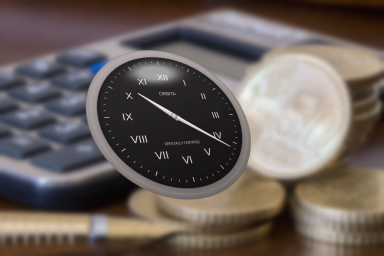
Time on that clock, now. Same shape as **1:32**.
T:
**10:21**
